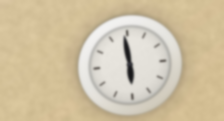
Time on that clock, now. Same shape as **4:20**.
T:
**5:59**
